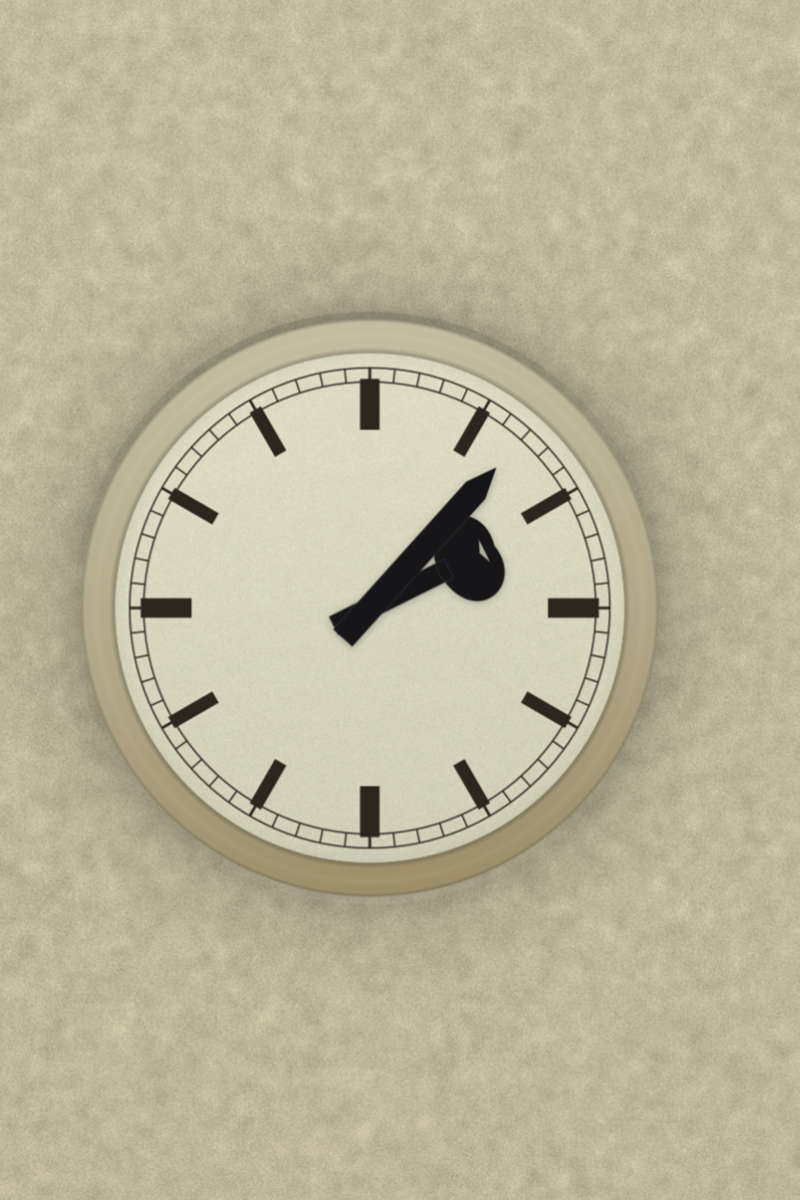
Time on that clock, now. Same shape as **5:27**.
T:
**2:07**
